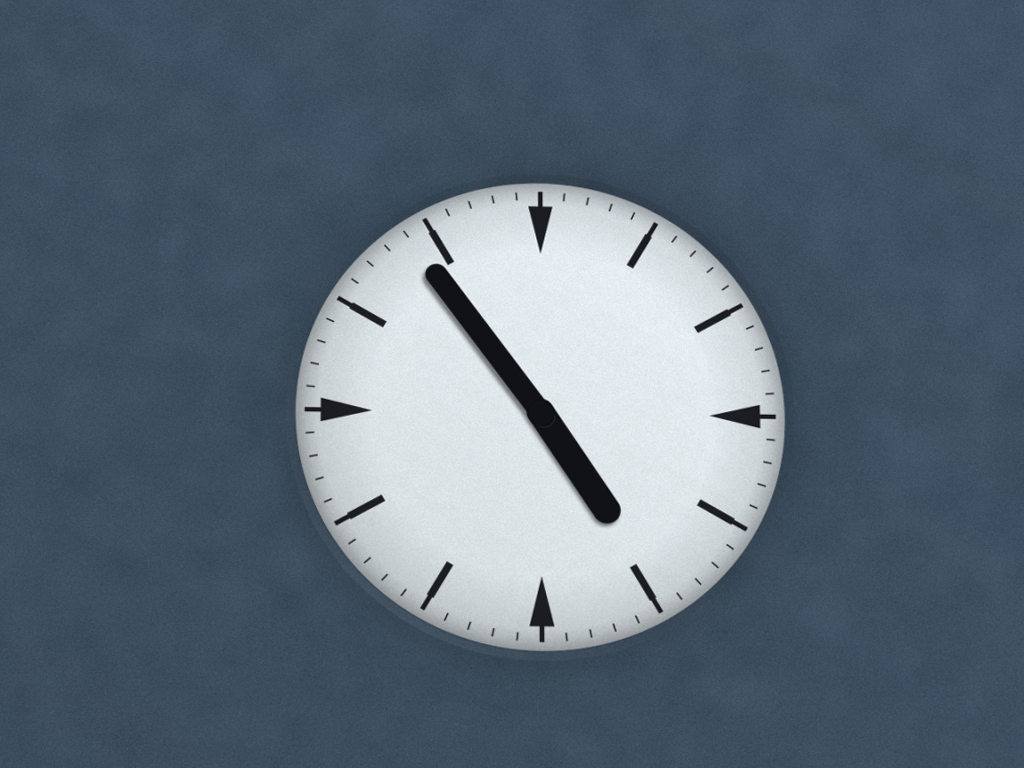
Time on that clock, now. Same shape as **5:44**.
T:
**4:54**
